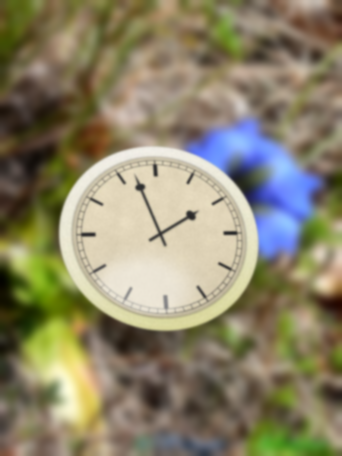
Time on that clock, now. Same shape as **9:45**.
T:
**1:57**
